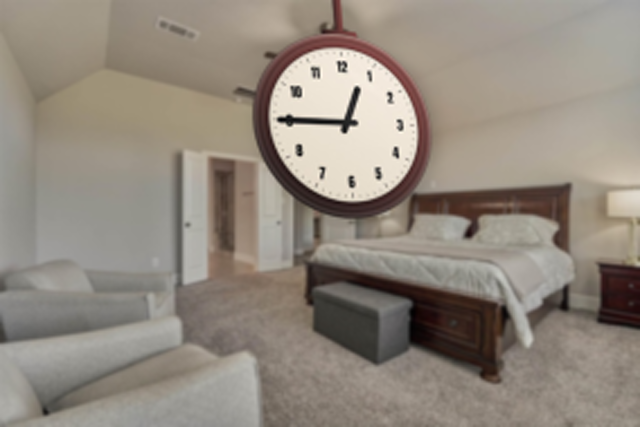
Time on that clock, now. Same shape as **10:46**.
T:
**12:45**
